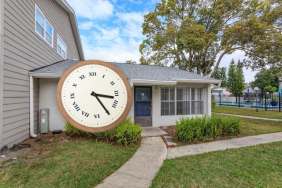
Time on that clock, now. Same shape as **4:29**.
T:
**3:25**
